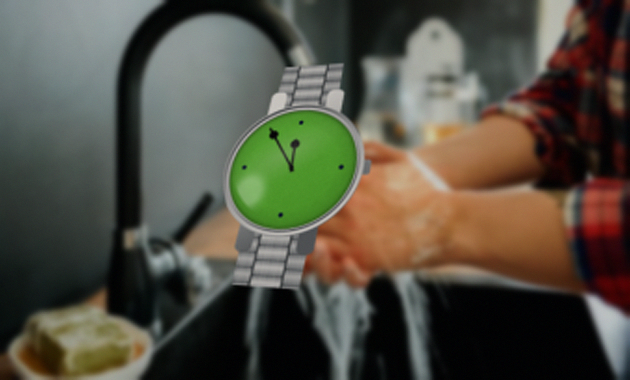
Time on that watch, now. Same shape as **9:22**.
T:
**11:54**
